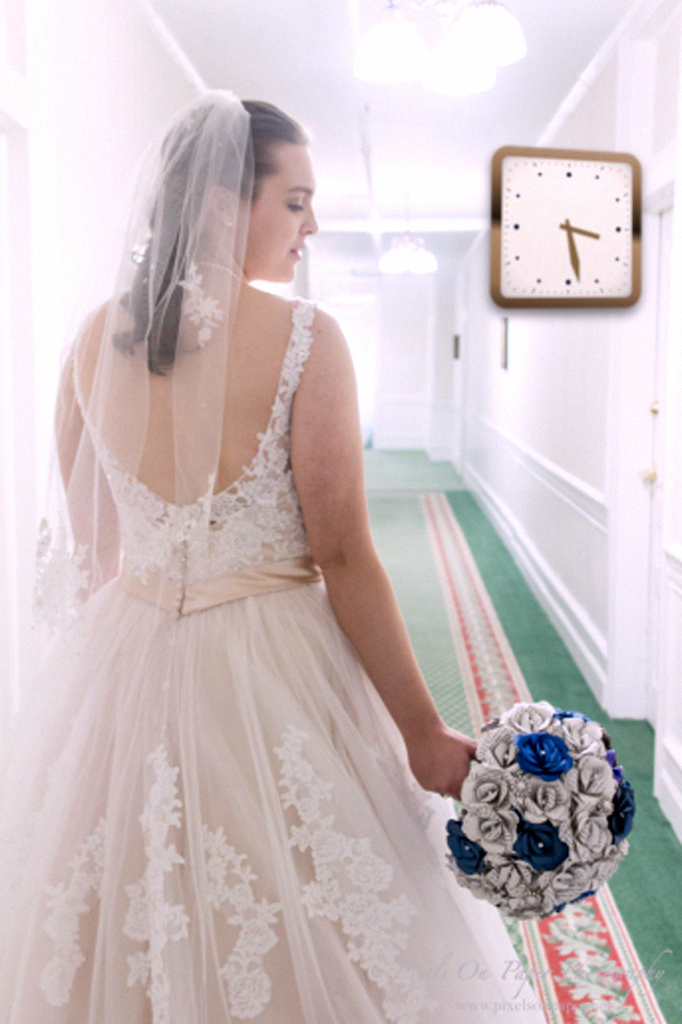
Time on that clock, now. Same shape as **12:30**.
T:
**3:28**
